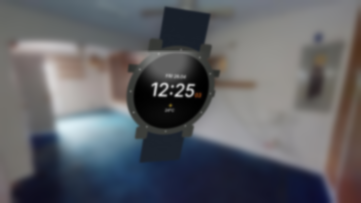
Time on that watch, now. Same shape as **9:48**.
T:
**12:25**
